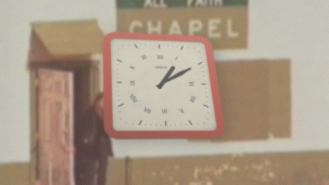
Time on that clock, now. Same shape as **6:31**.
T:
**1:10**
